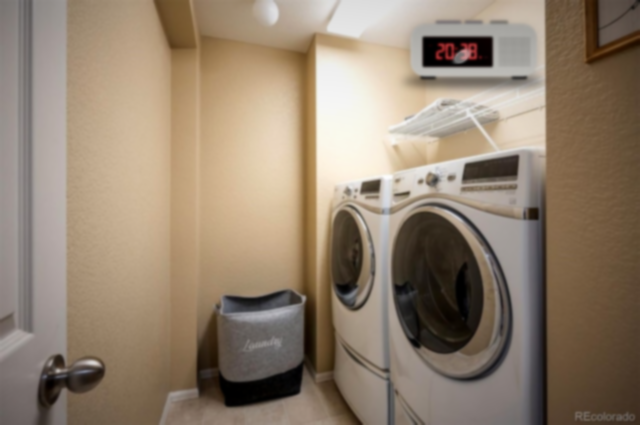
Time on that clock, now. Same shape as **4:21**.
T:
**20:38**
